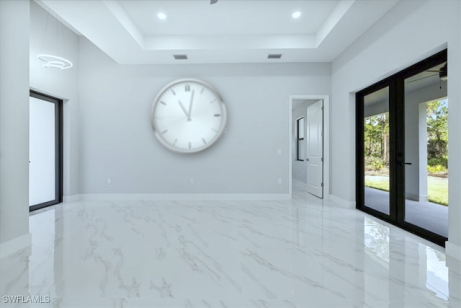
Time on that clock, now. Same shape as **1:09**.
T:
**11:02**
